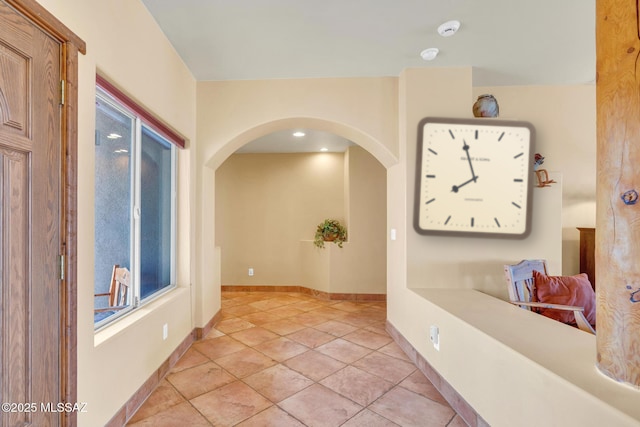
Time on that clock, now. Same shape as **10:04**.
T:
**7:57**
